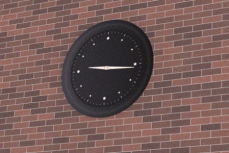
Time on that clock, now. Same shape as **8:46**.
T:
**9:16**
